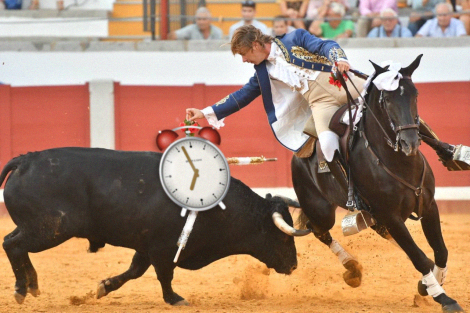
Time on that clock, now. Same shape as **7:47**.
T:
**6:57**
